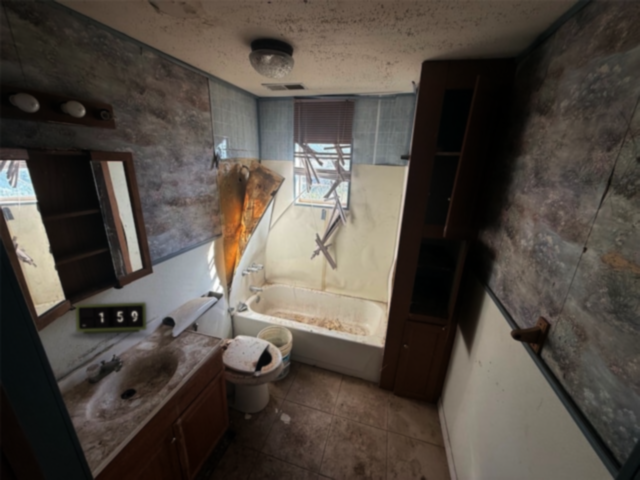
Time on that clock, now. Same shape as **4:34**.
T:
**1:59**
